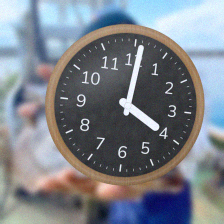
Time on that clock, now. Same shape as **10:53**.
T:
**4:01**
